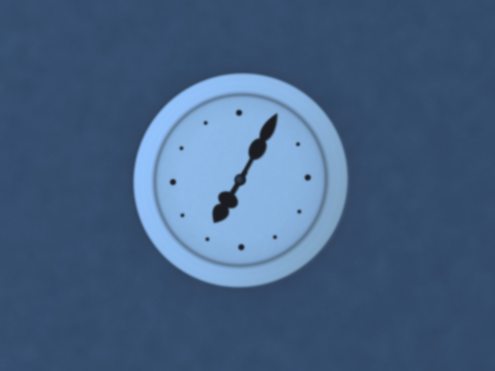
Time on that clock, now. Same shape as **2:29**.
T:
**7:05**
